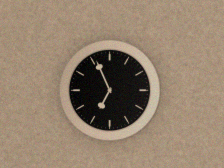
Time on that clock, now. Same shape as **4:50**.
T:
**6:56**
